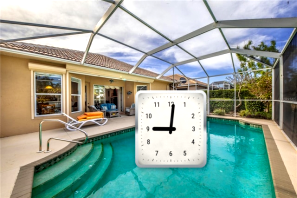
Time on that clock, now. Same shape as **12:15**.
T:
**9:01**
